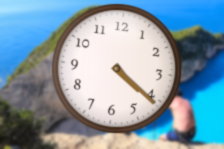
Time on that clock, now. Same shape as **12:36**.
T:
**4:21**
